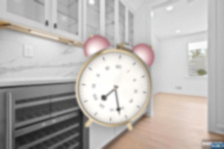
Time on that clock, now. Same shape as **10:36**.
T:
**7:27**
